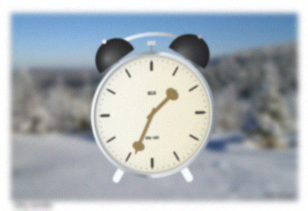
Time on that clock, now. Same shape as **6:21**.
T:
**1:34**
